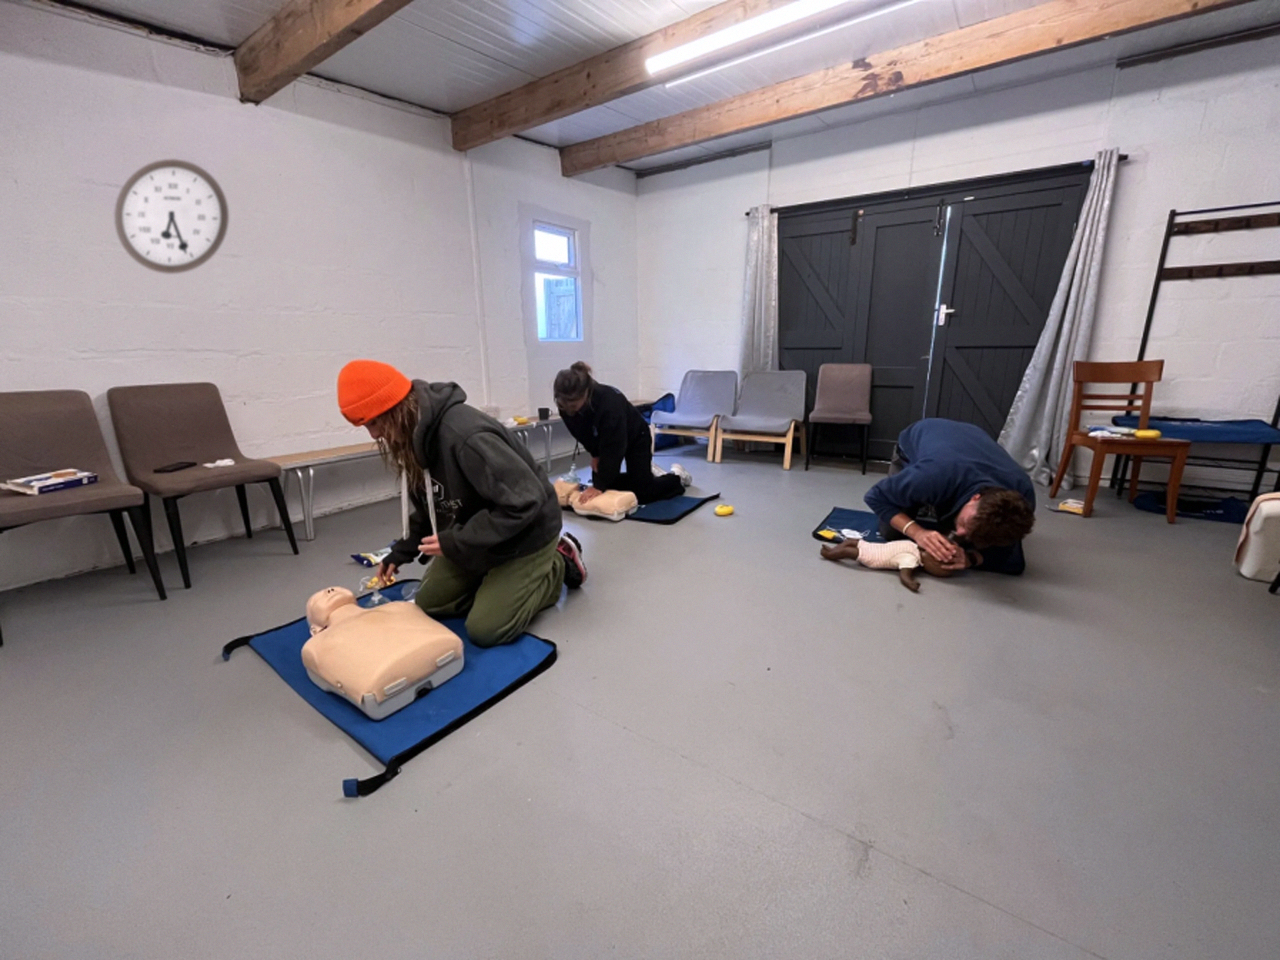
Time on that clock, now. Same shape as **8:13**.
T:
**6:26**
